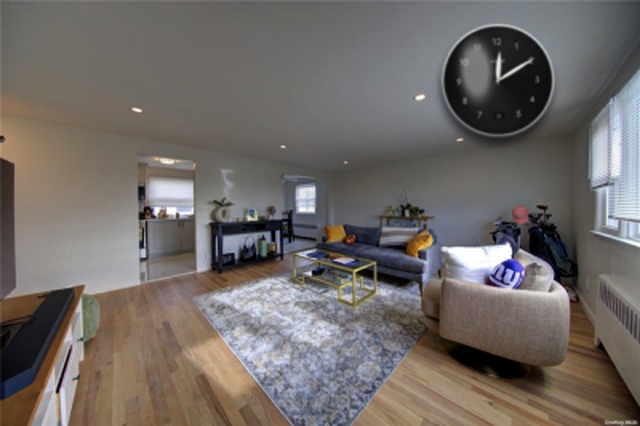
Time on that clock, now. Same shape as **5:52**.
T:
**12:10**
